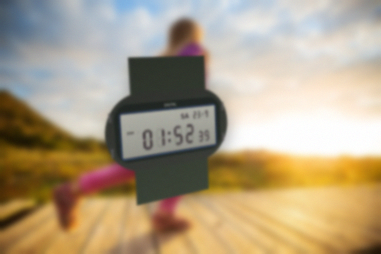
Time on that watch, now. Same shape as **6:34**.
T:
**1:52**
